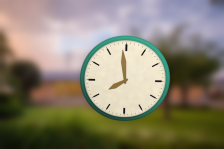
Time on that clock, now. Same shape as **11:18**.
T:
**7:59**
